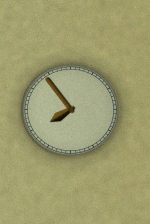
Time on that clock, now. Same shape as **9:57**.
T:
**7:54**
